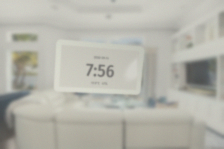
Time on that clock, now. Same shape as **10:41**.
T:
**7:56**
